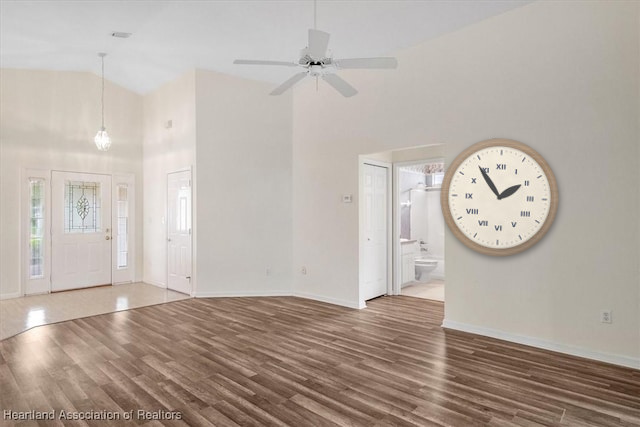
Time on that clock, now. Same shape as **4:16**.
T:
**1:54**
